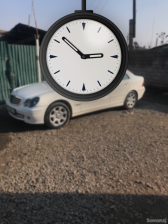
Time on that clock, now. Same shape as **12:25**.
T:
**2:52**
